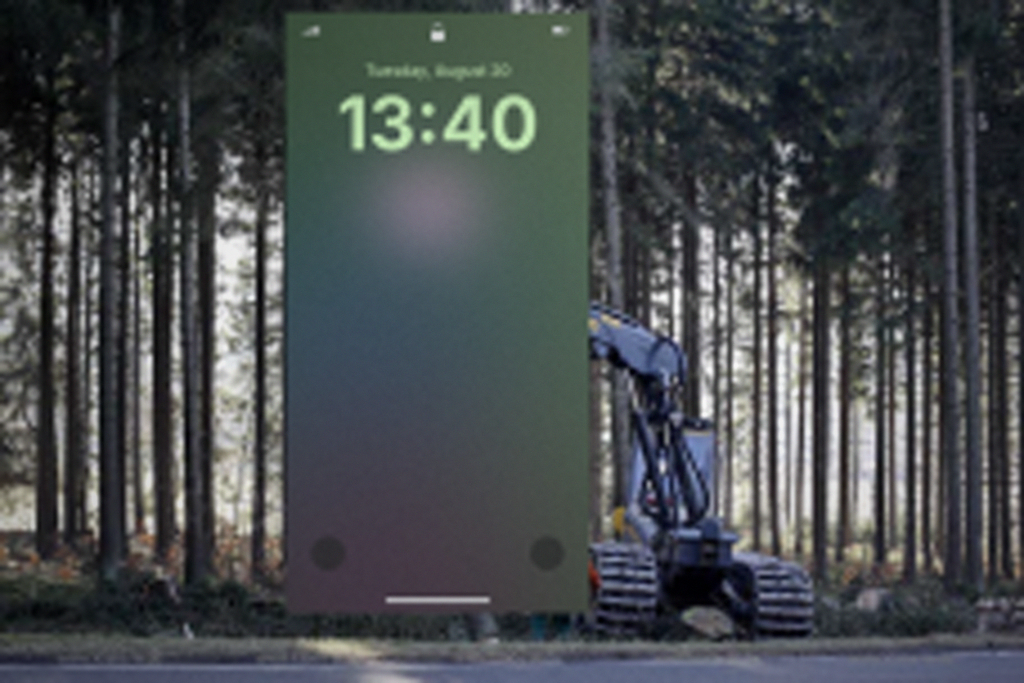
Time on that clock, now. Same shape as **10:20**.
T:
**13:40**
